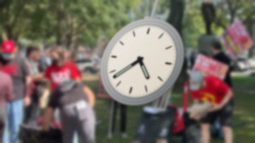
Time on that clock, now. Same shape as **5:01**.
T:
**4:38**
